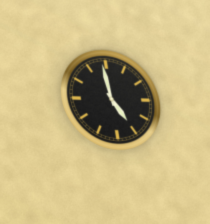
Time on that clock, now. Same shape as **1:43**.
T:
**4:59**
